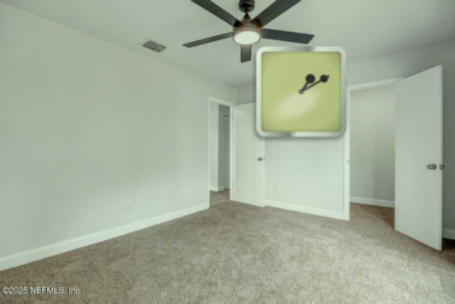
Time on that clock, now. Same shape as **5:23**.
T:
**1:10**
